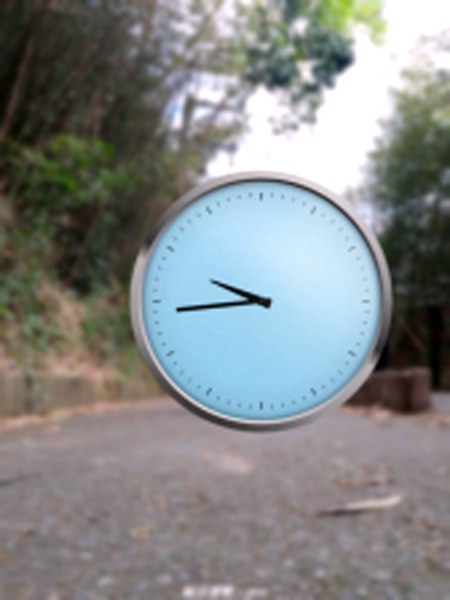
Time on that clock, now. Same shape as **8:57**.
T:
**9:44**
